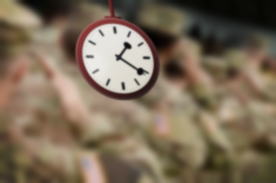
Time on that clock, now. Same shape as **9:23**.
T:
**1:21**
